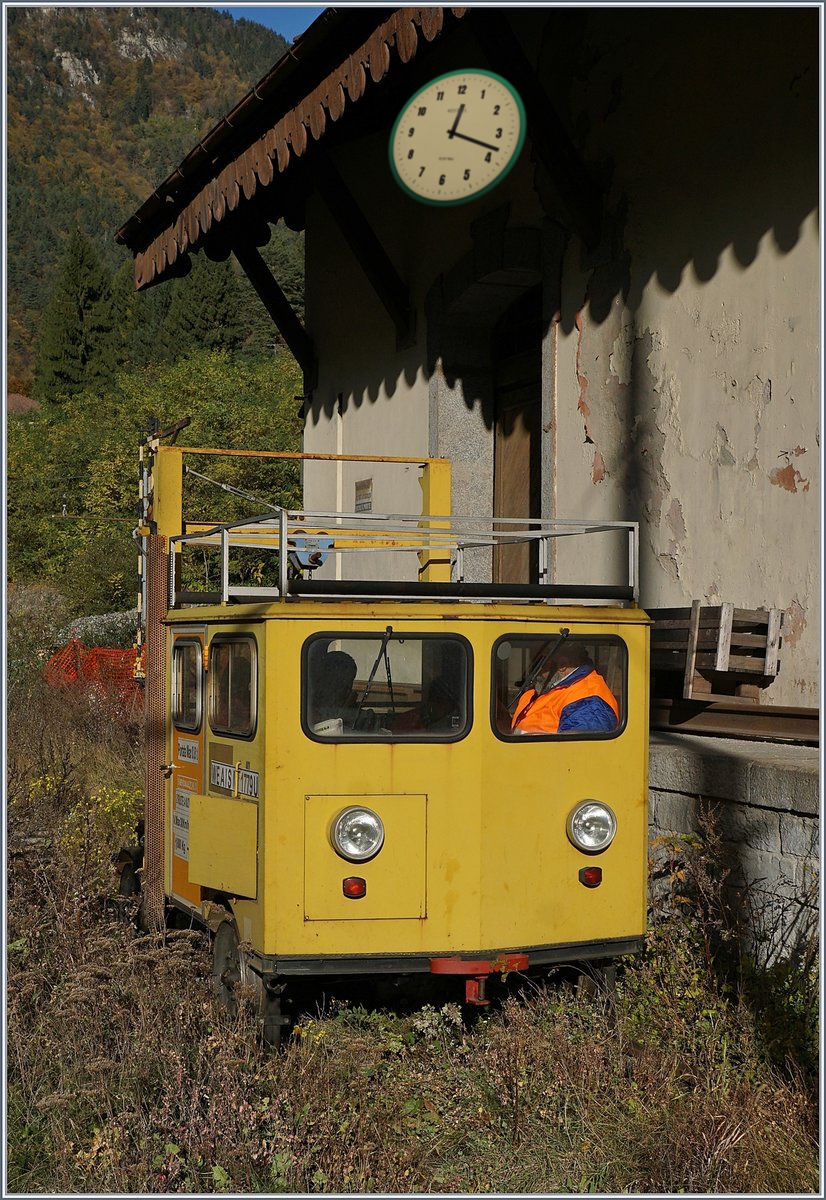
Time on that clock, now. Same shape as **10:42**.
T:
**12:18**
